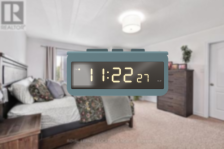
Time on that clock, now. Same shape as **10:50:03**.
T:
**11:22:27**
